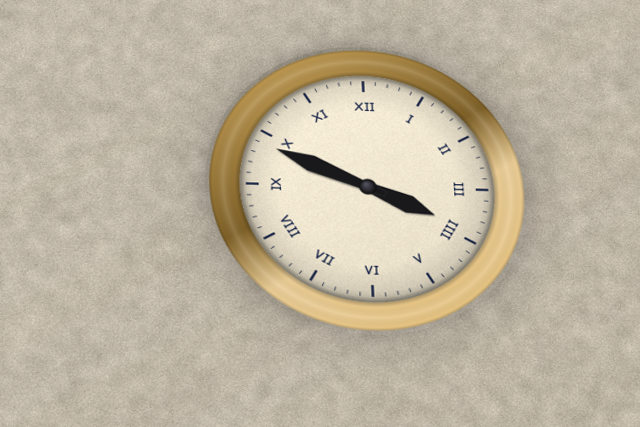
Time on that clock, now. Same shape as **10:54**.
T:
**3:49**
